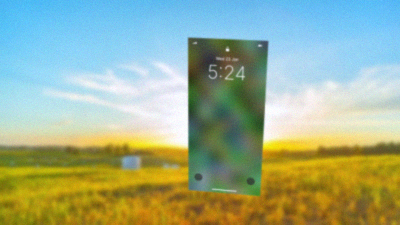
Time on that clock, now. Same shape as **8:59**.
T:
**5:24**
